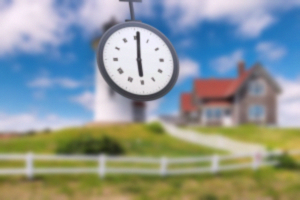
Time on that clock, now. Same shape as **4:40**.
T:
**6:01**
